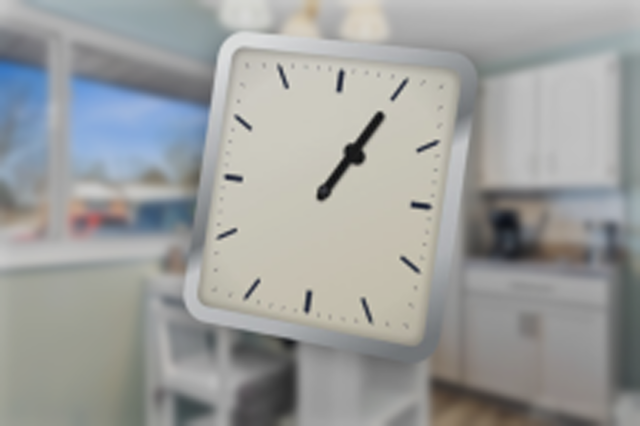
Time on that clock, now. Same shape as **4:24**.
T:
**1:05**
